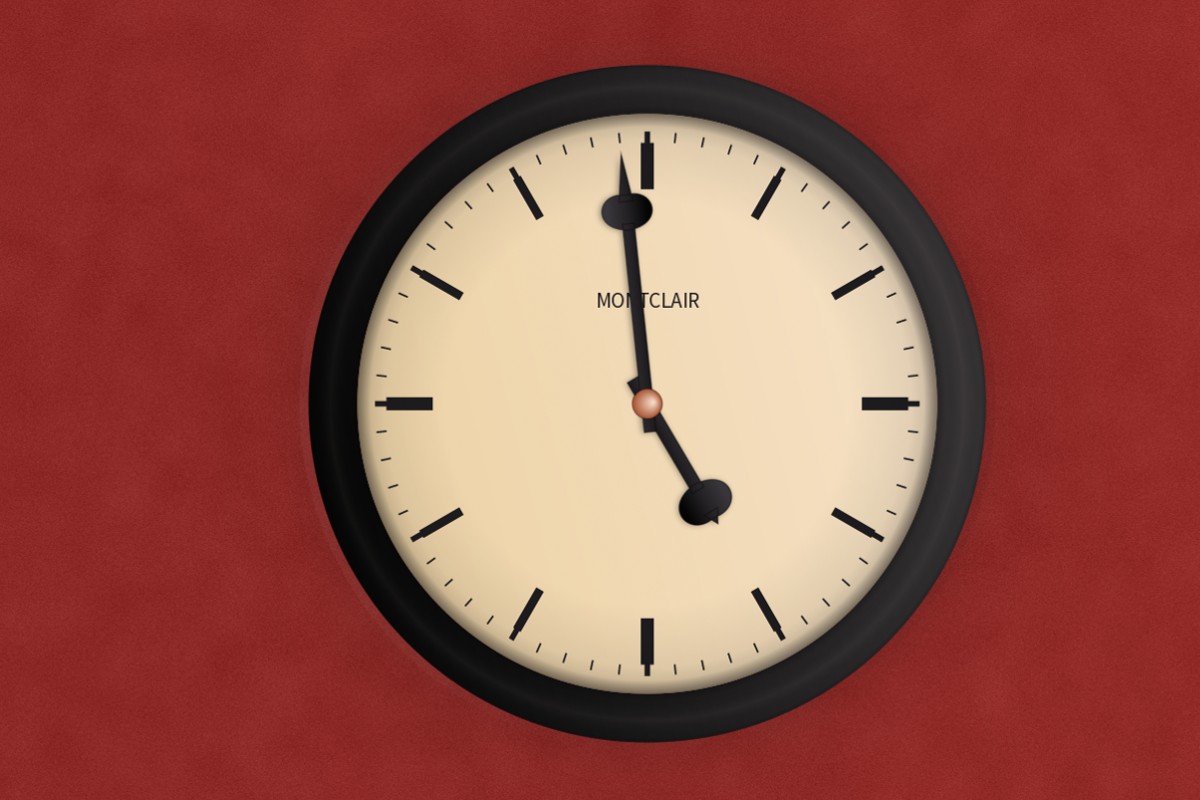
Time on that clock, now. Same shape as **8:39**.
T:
**4:59**
